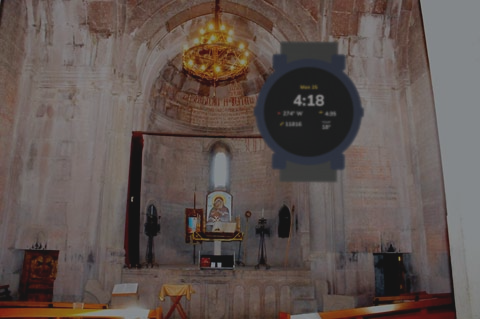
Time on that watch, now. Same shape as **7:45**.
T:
**4:18**
